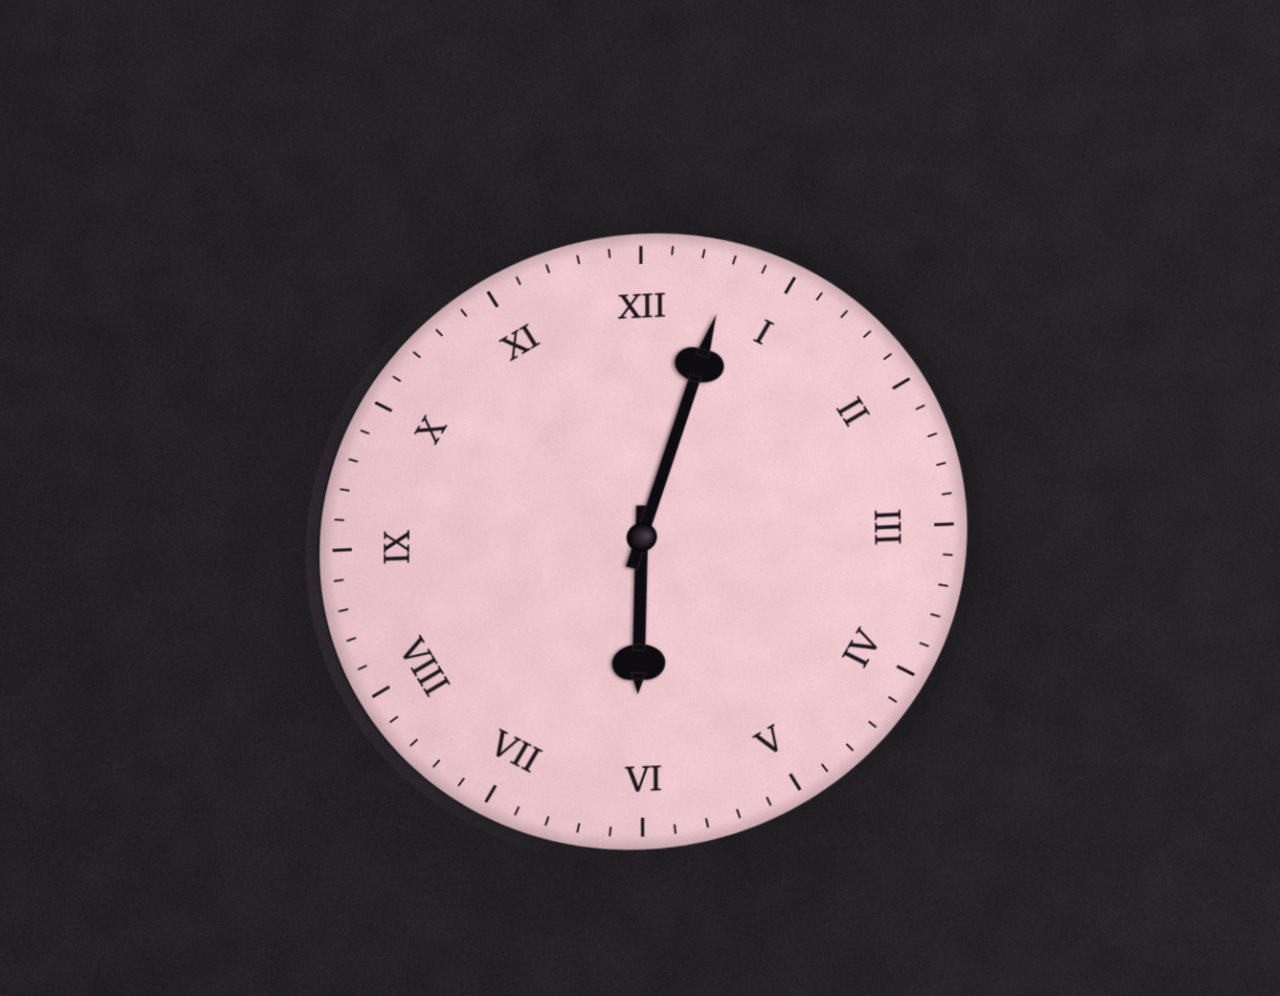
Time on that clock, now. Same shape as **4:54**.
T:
**6:03**
